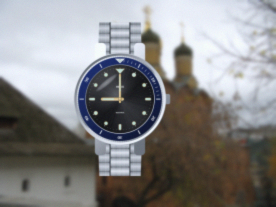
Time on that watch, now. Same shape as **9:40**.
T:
**9:00**
